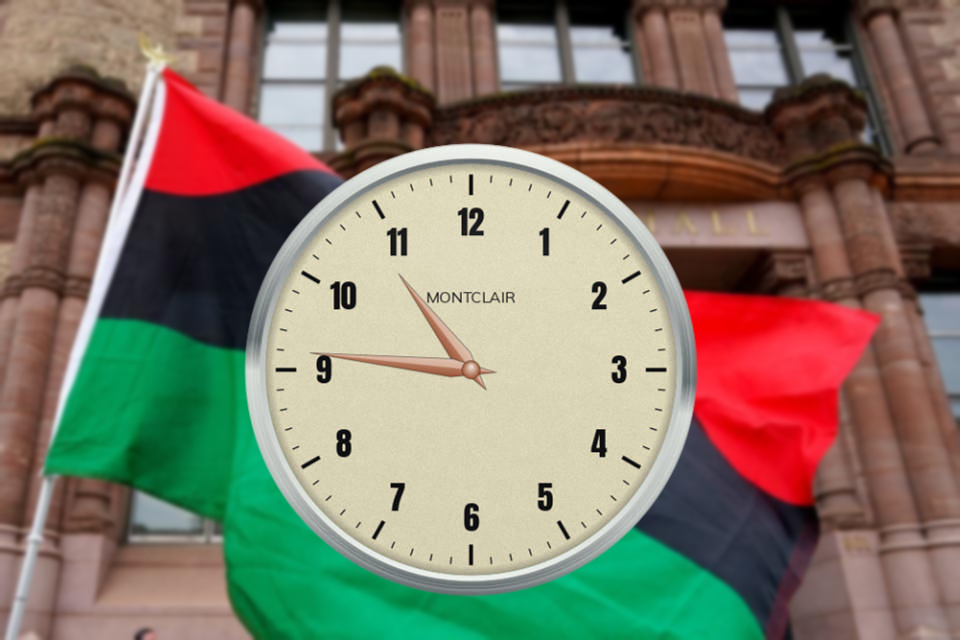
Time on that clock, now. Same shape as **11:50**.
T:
**10:46**
